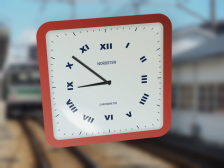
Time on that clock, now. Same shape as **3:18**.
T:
**8:52**
